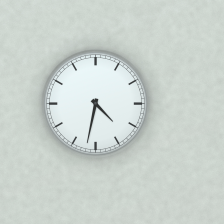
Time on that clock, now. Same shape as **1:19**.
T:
**4:32**
